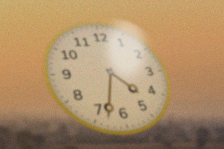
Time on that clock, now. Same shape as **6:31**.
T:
**4:33**
